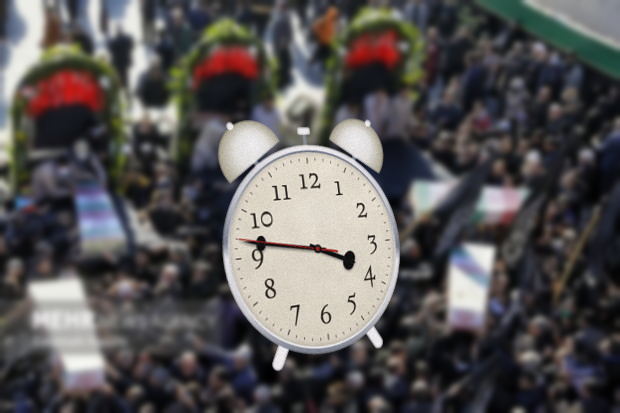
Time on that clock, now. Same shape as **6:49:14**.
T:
**3:46:47**
